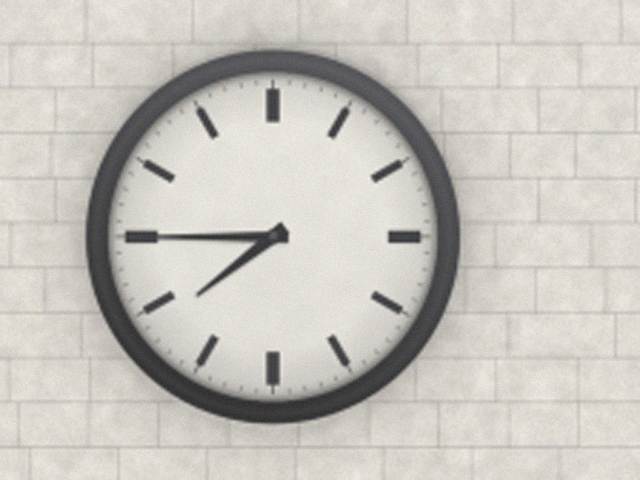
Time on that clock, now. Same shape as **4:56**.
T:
**7:45**
